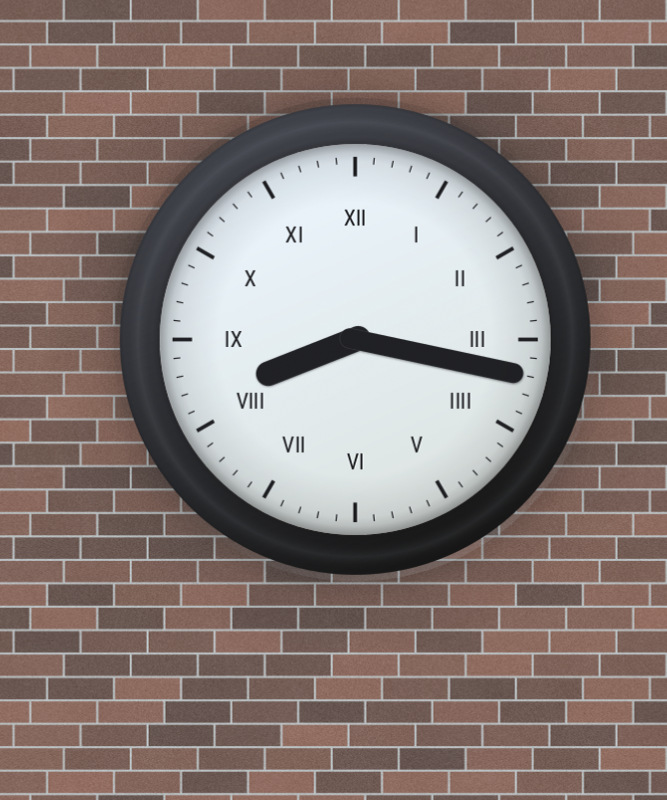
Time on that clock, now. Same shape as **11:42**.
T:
**8:17**
